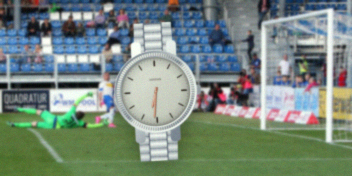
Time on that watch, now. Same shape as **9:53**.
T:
**6:31**
